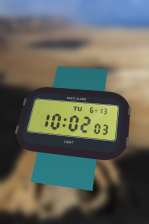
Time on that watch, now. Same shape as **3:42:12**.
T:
**10:02:03**
